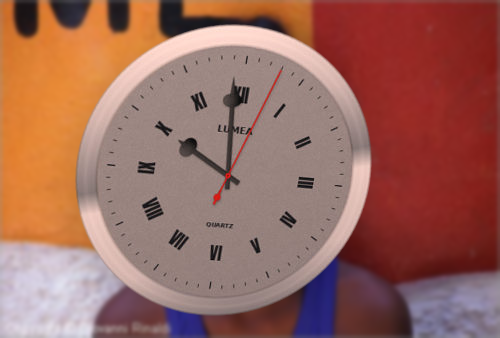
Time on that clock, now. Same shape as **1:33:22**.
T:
**9:59:03**
